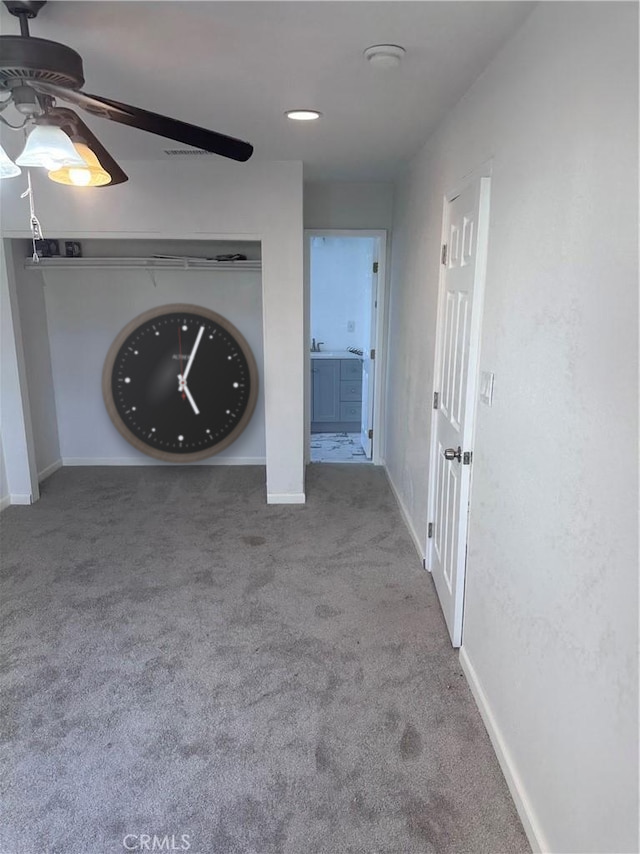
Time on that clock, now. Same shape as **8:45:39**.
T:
**5:02:59**
